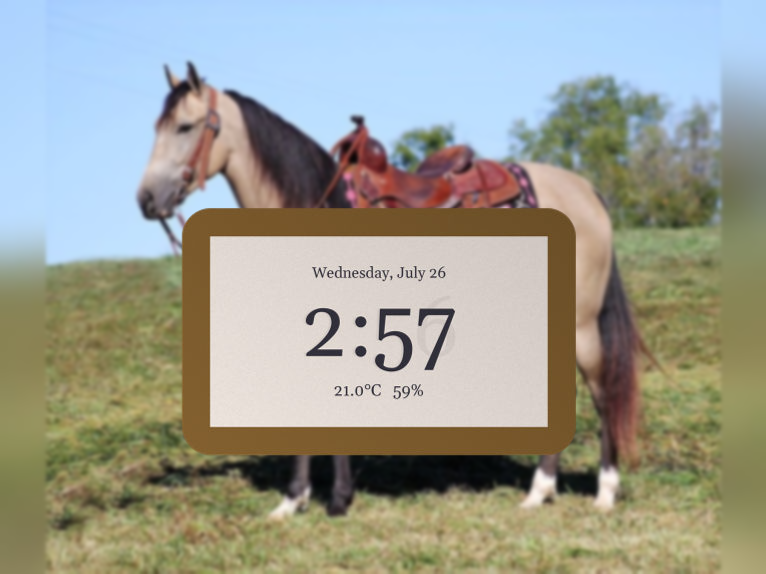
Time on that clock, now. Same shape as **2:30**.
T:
**2:57**
